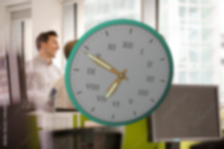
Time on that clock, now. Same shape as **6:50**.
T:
**6:49**
